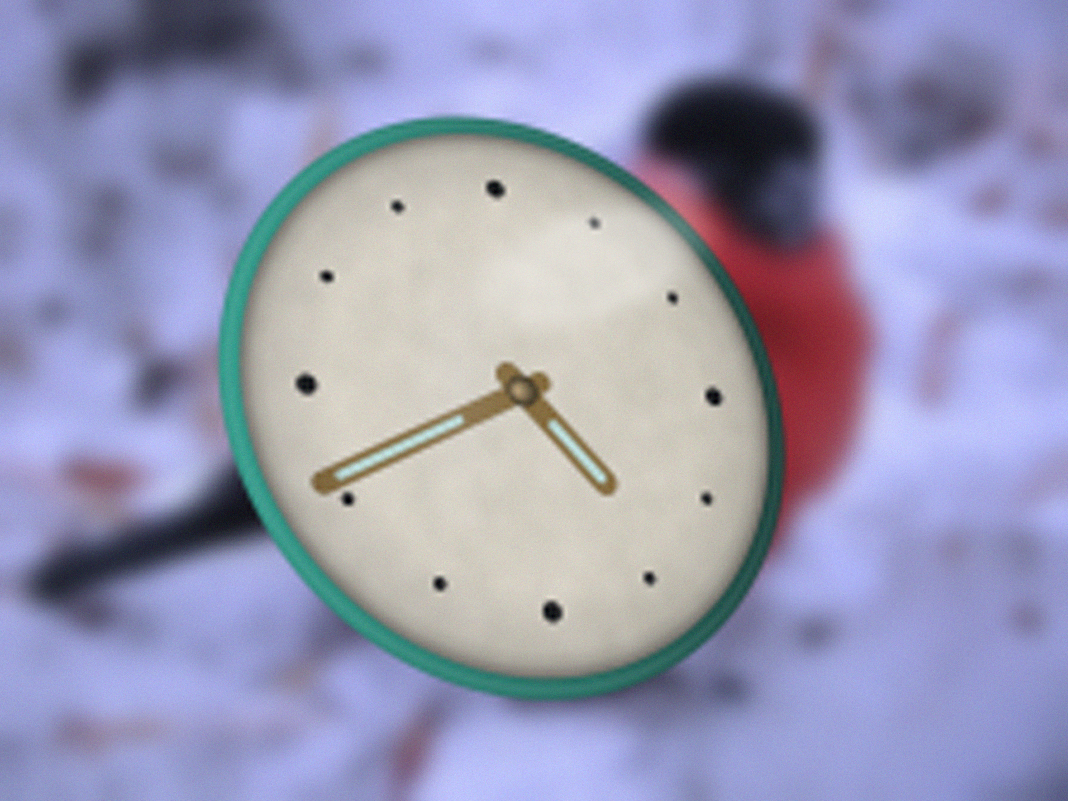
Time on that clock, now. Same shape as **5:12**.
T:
**4:41**
